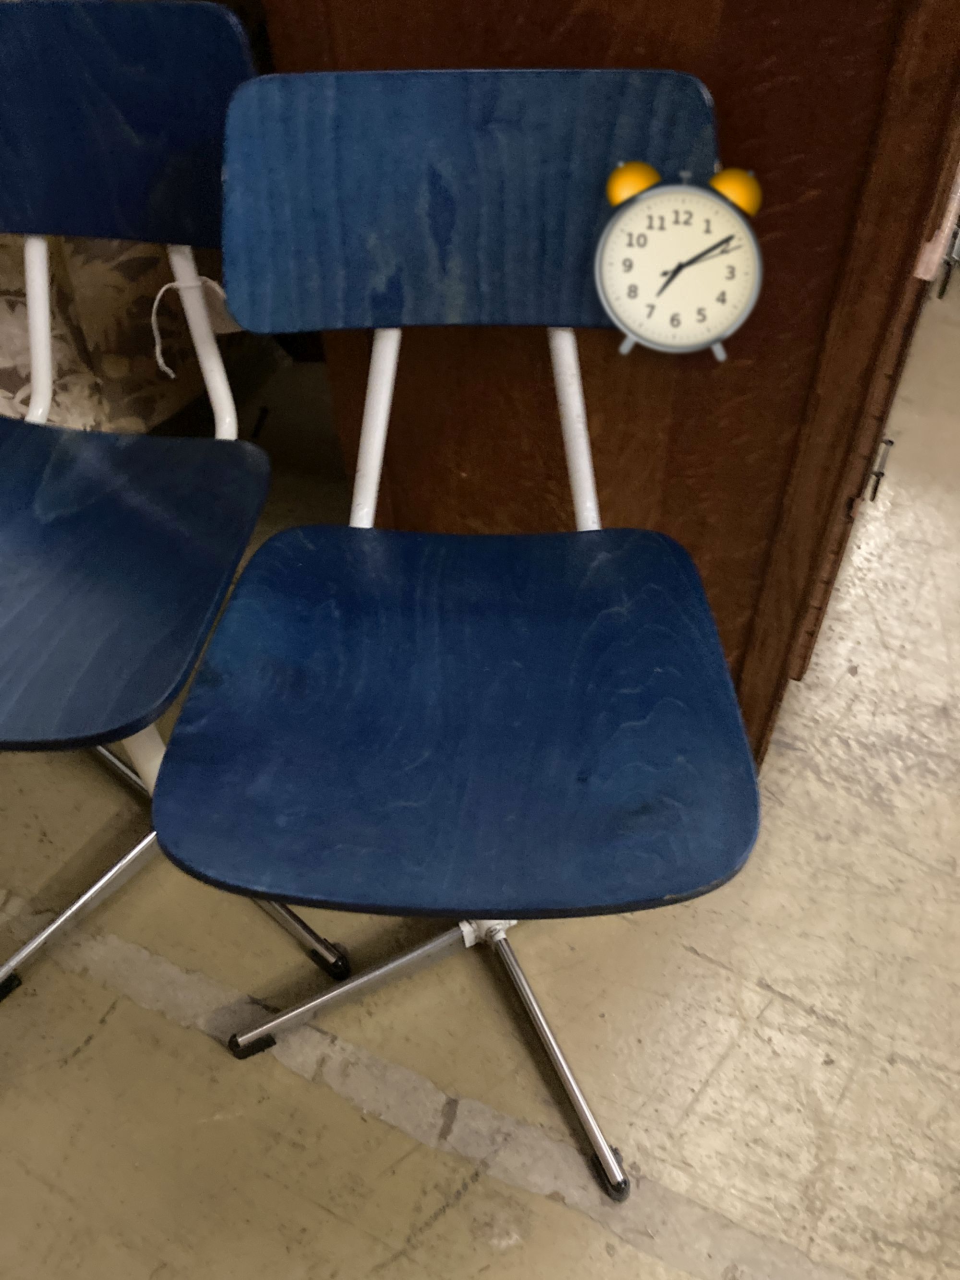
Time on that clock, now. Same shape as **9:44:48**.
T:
**7:09:11**
